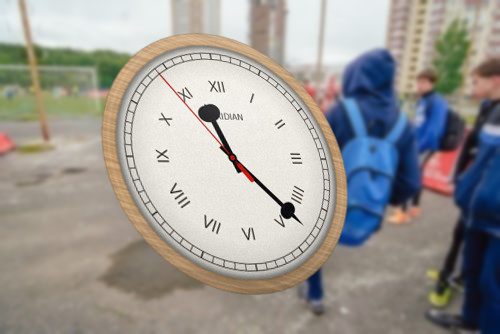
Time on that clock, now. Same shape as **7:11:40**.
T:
**11:22:54**
